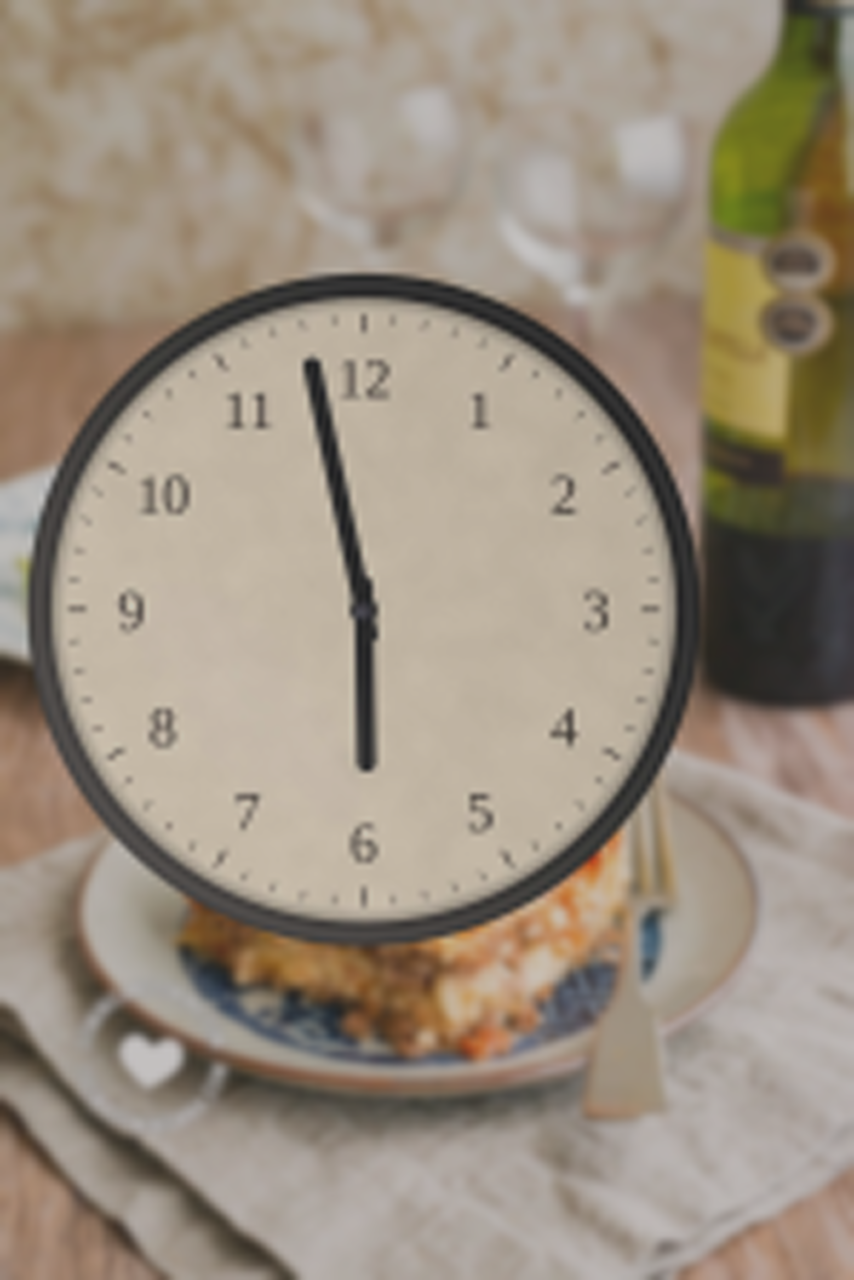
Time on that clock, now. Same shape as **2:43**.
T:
**5:58**
